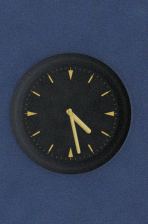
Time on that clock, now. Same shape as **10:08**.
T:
**4:28**
